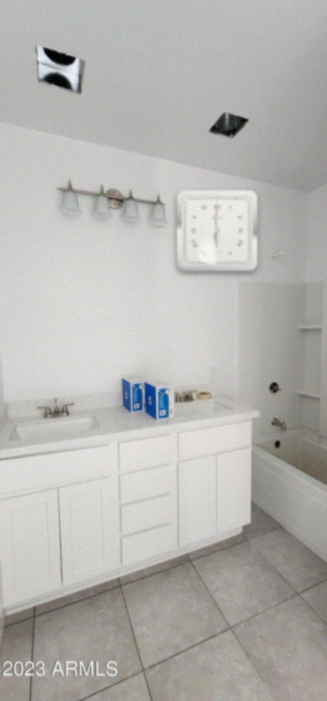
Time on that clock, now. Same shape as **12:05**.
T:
**6:00**
